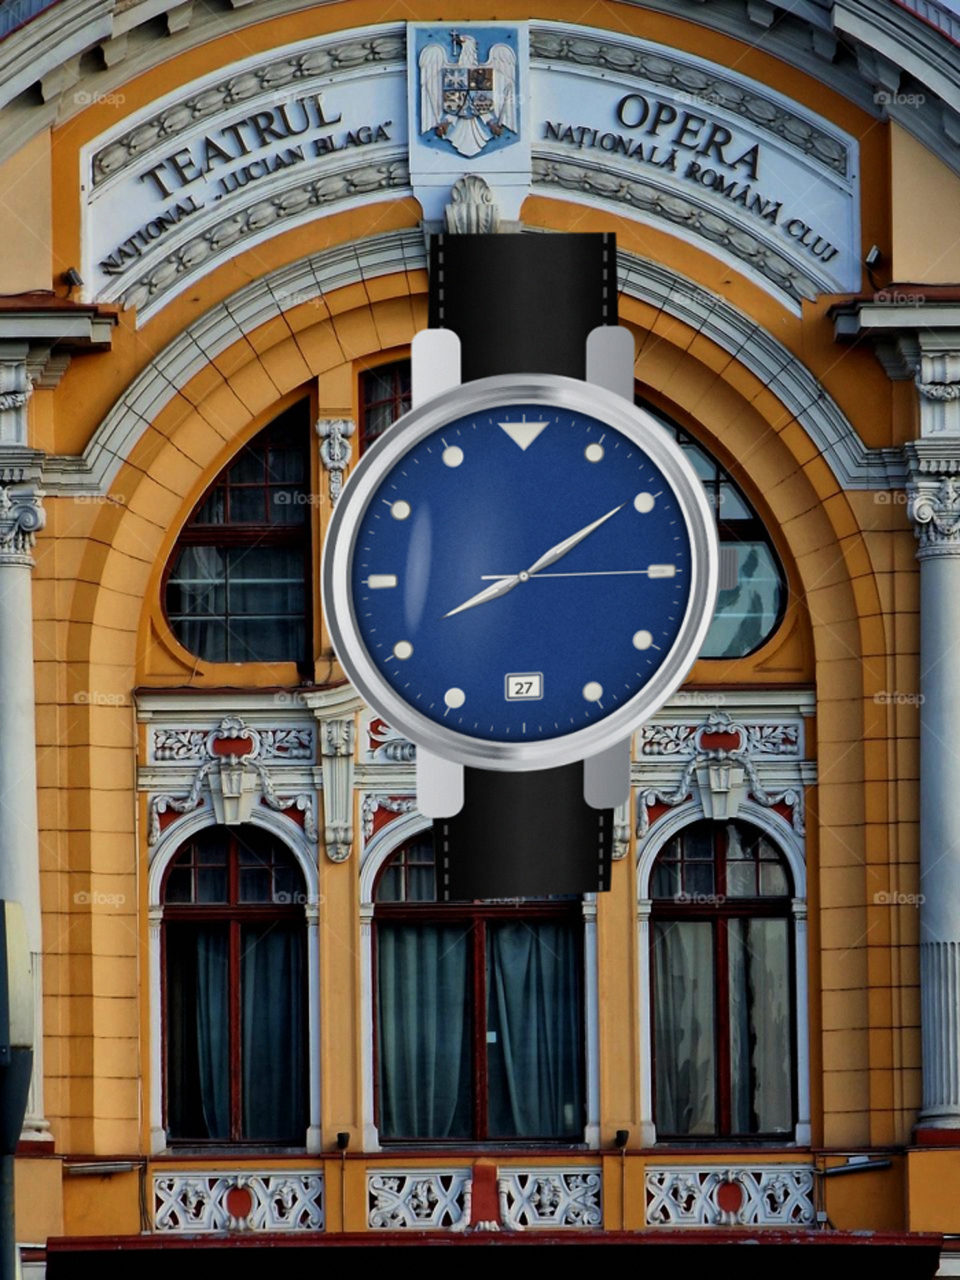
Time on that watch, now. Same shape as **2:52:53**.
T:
**8:09:15**
